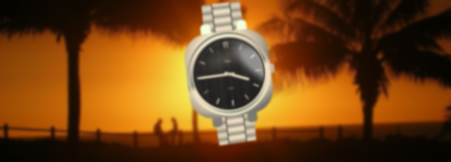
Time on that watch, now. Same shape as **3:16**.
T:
**3:45**
